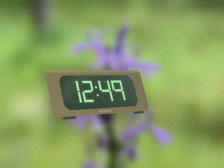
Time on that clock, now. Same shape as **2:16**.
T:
**12:49**
